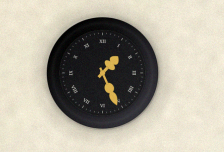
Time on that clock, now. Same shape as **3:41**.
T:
**1:26**
